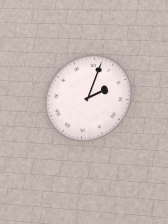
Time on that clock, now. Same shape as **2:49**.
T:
**2:02**
